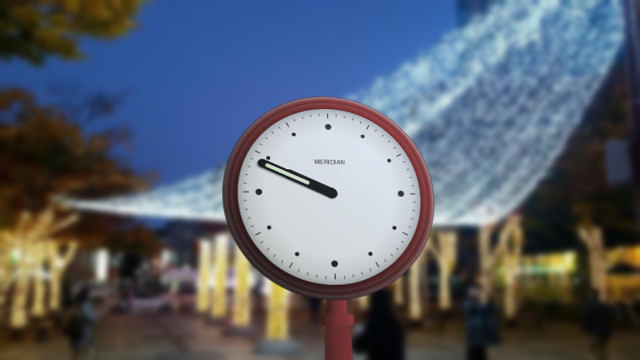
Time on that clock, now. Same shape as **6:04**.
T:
**9:49**
